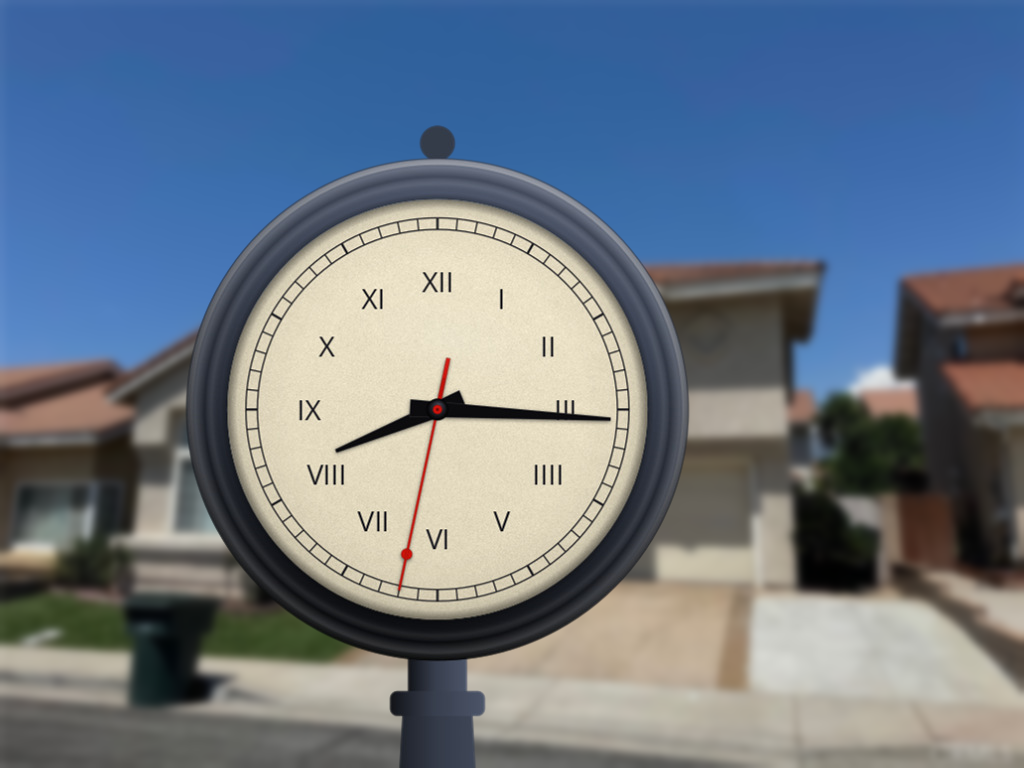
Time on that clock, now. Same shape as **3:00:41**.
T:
**8:15:32**
